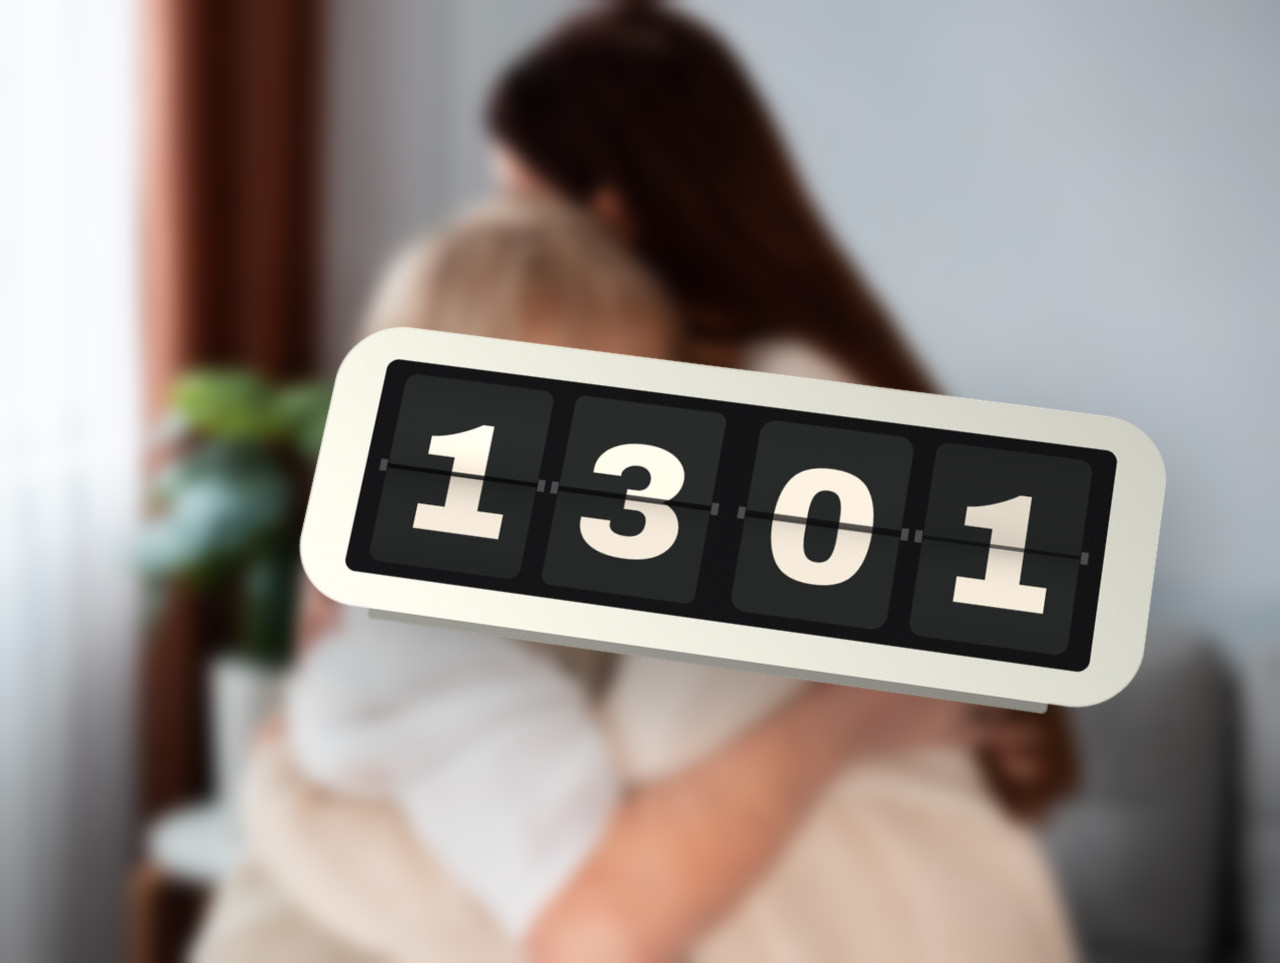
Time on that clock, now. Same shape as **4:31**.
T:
**13:01**
